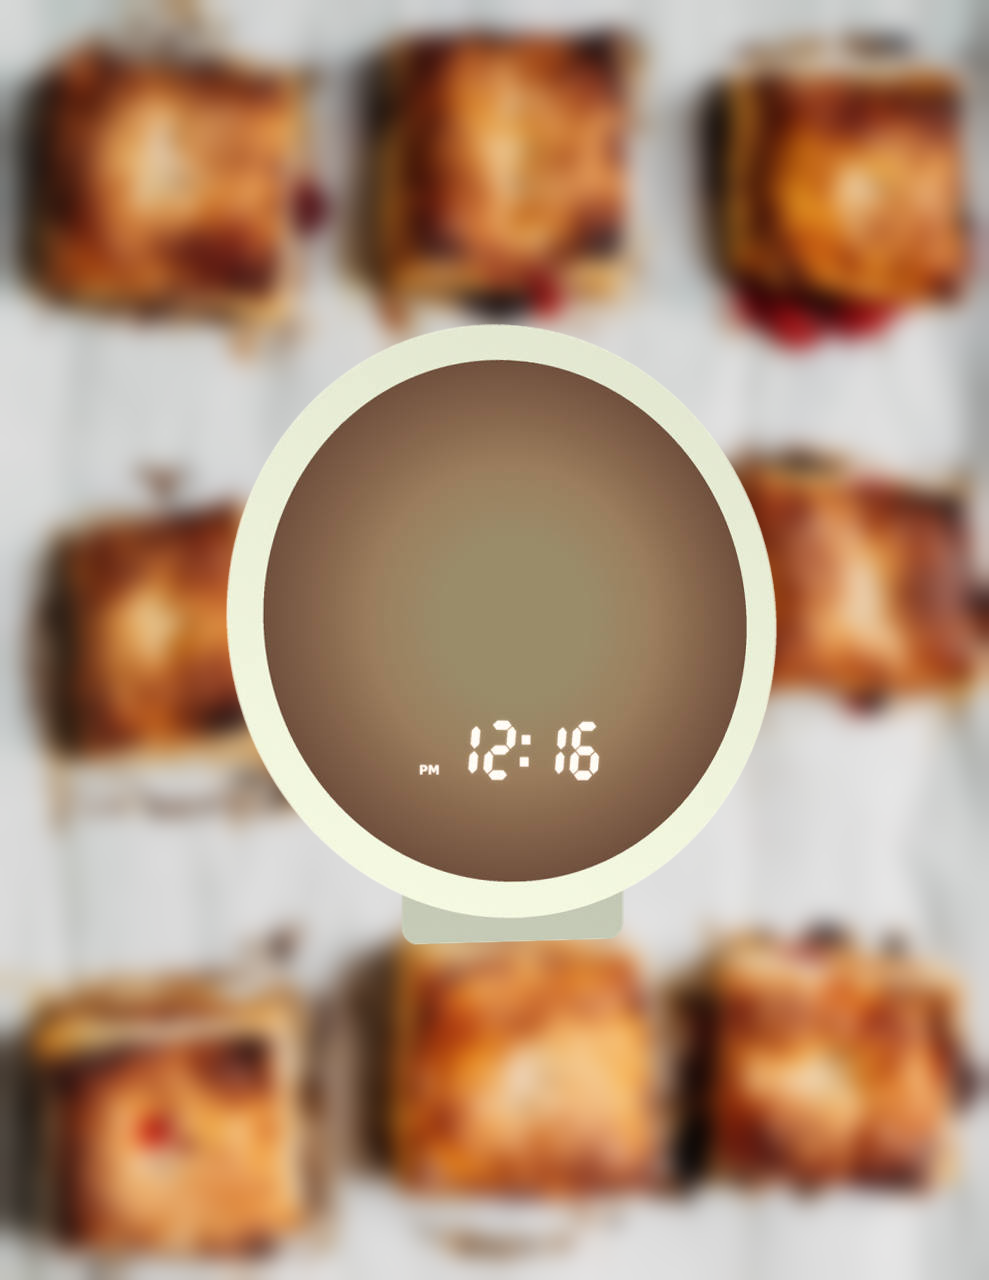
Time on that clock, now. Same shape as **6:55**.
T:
**12:16**
